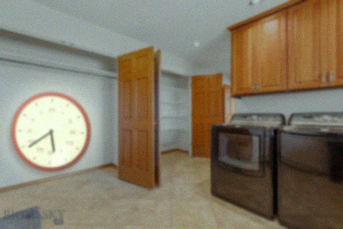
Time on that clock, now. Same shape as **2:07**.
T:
**5:39**
